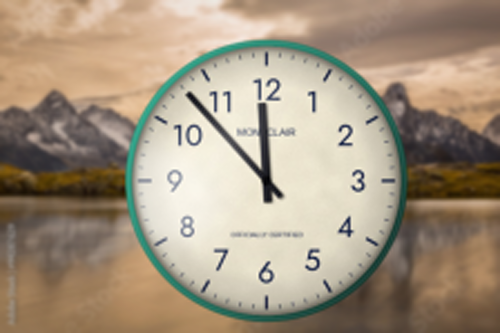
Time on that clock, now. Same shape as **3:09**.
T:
**11:53**
